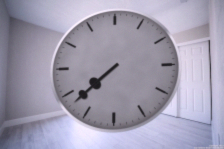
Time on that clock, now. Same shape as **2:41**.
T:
**7:38**
